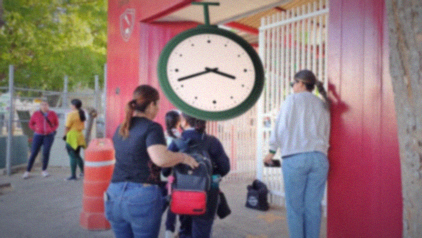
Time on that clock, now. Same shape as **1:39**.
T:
**3:42**
